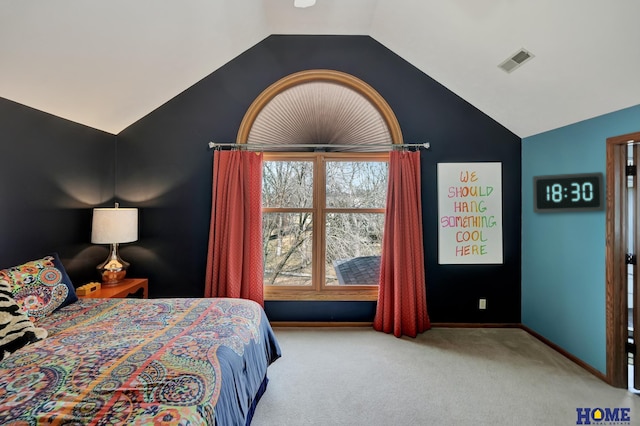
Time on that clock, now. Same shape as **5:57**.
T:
**18:30**
